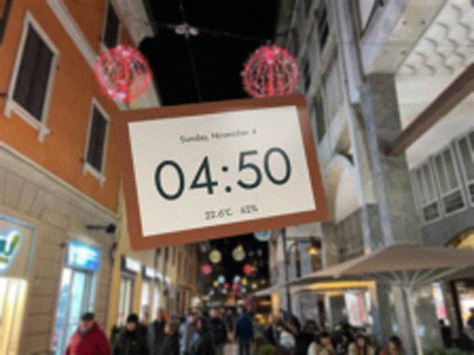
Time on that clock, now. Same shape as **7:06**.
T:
**4:50**
